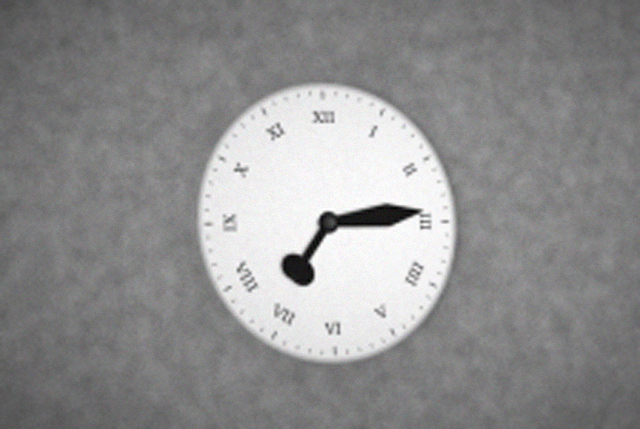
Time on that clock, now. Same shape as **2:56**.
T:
**7:14**
